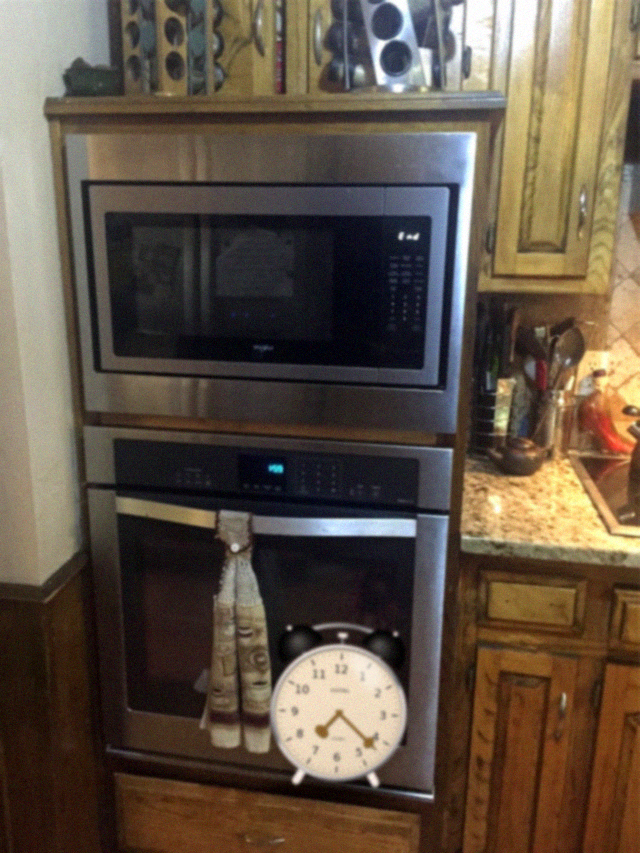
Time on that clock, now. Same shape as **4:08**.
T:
**7:22**
